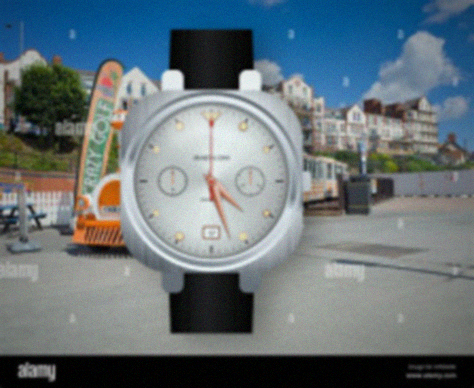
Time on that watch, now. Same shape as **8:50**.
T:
**4:27**
